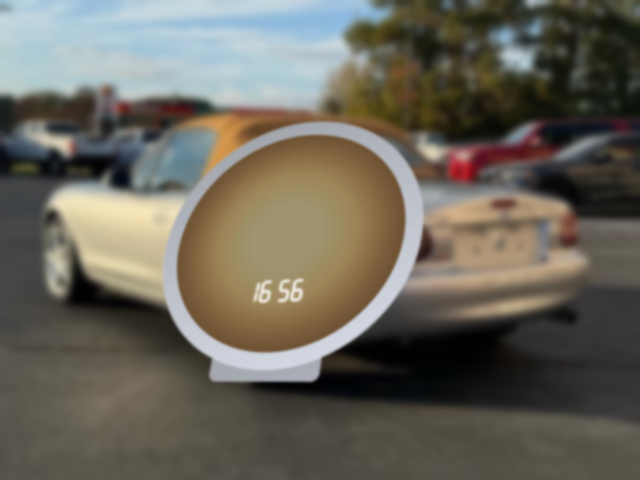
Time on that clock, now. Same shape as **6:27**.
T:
**16:56**
